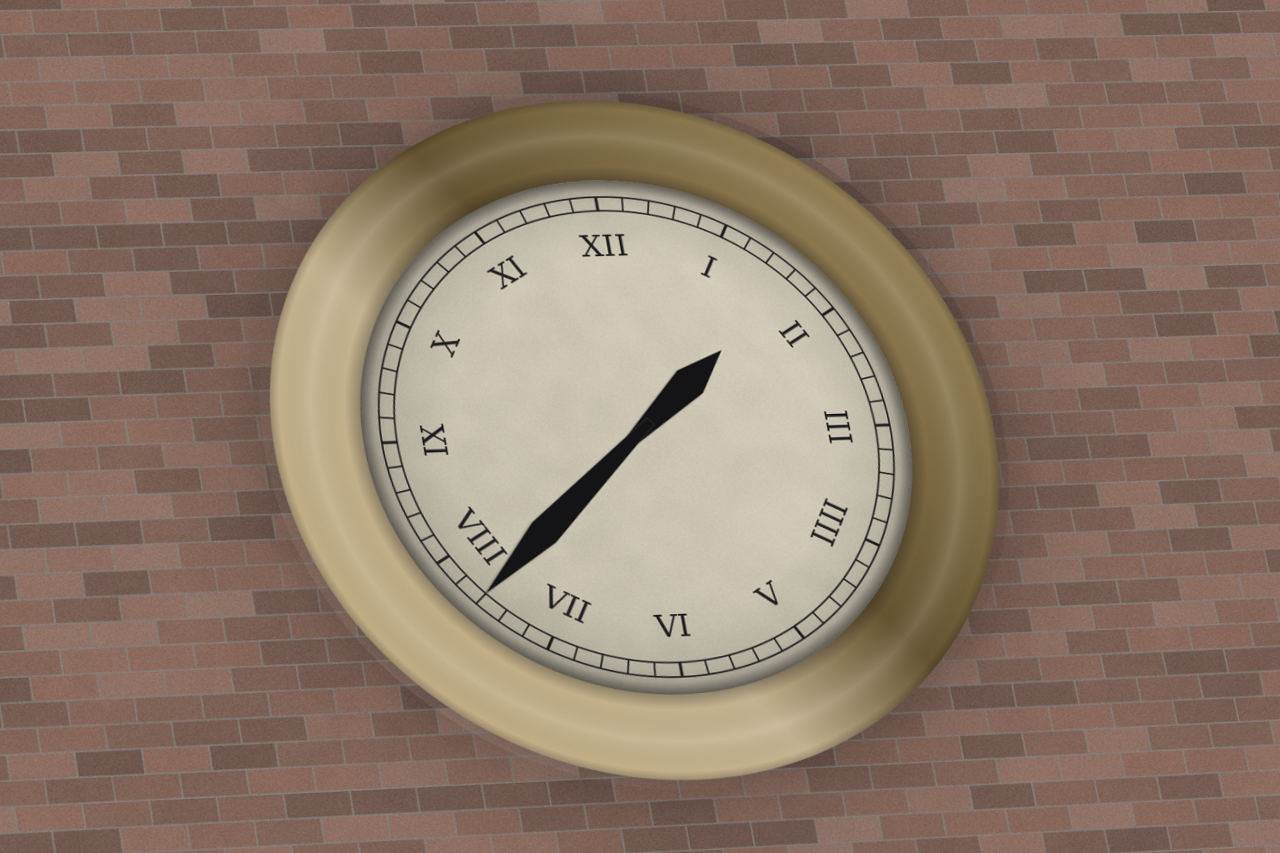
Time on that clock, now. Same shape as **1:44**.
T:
**1:38**
